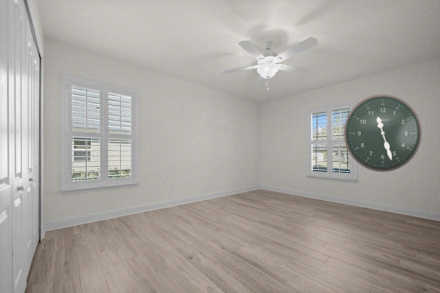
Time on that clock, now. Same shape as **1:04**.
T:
**11:27**
